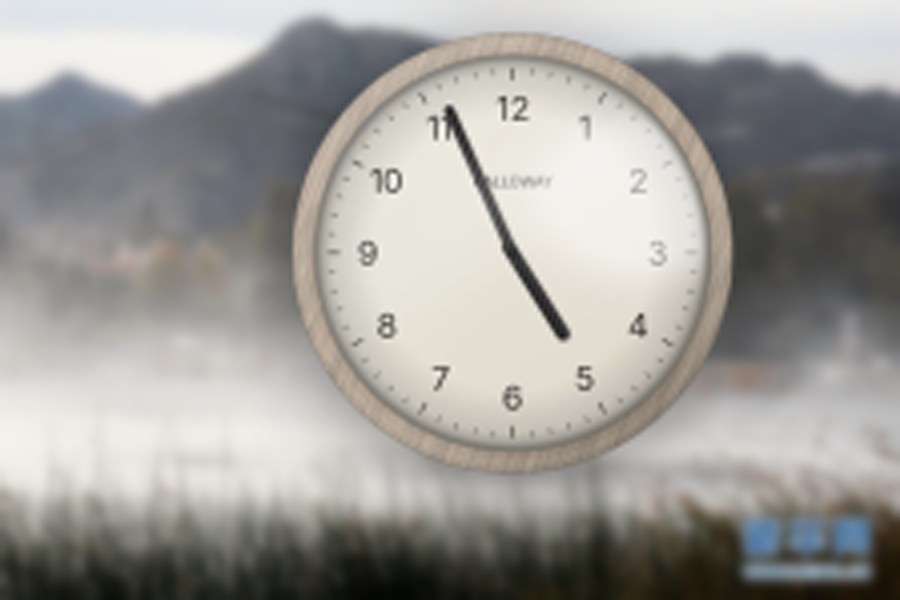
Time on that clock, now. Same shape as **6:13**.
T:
**4:56**
